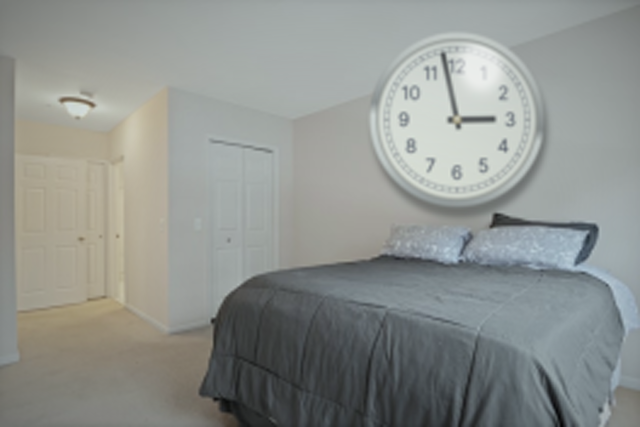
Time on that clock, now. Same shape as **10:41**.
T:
**2:58**
